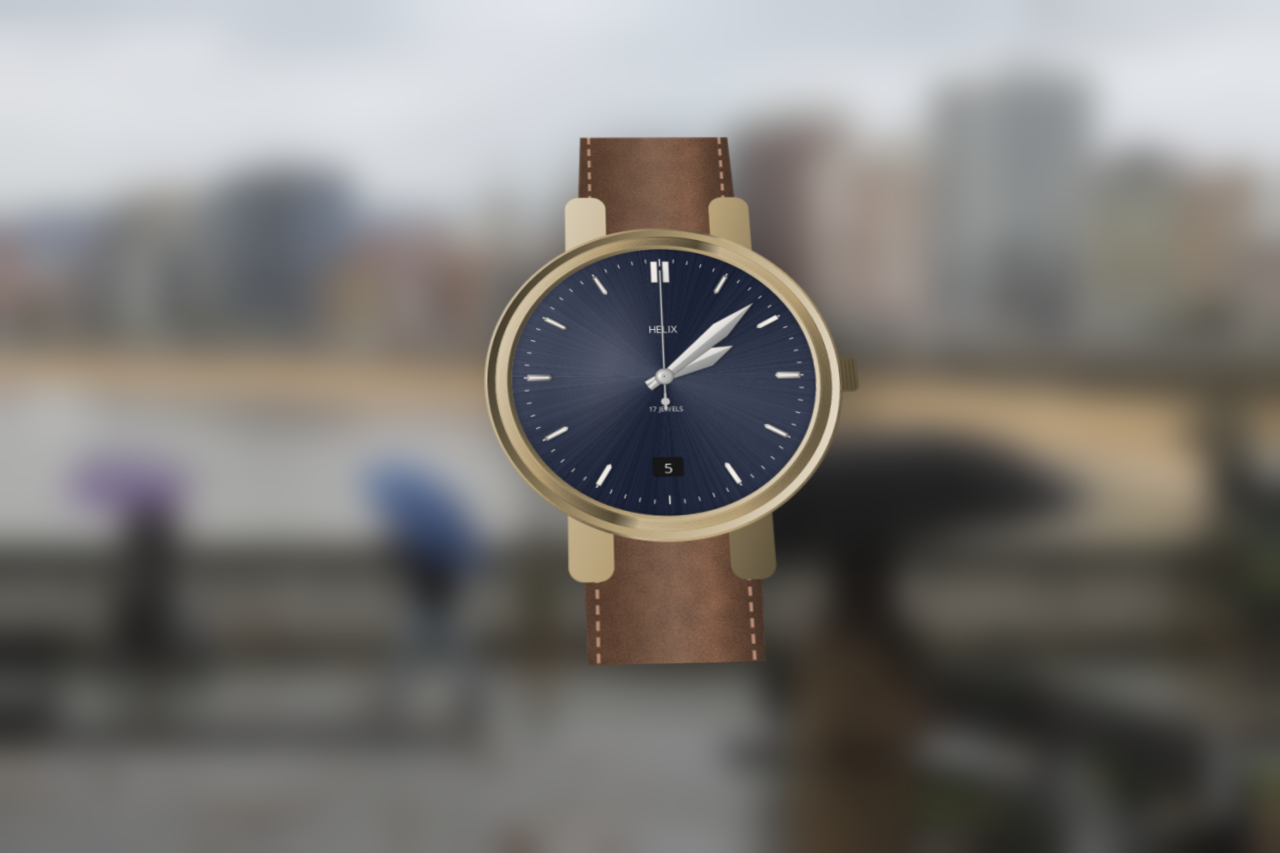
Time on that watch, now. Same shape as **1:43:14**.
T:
**2:08:00**
